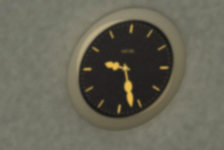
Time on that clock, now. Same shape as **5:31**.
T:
**9:27**
